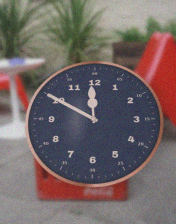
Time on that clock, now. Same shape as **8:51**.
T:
**11:50**
